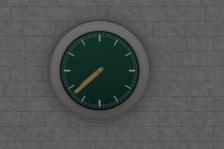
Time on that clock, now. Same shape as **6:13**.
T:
**7:38**
